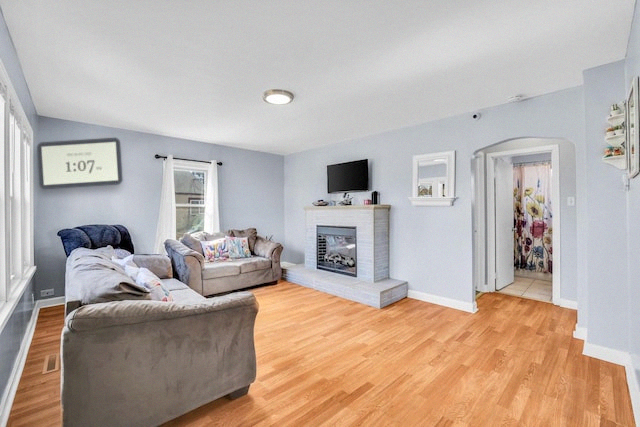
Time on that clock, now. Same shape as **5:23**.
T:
**1:07**
